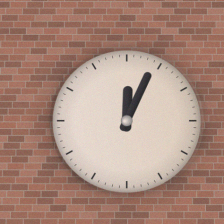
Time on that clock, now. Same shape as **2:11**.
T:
**12:04**
